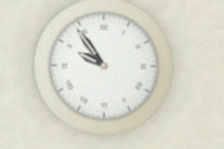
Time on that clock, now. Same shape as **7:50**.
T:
**9:54**
